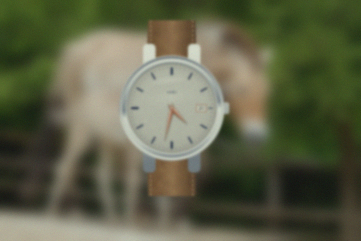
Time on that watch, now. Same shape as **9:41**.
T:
**4:32**
